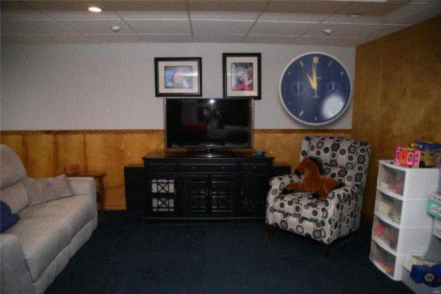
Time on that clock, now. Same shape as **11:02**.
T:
**10:59**
